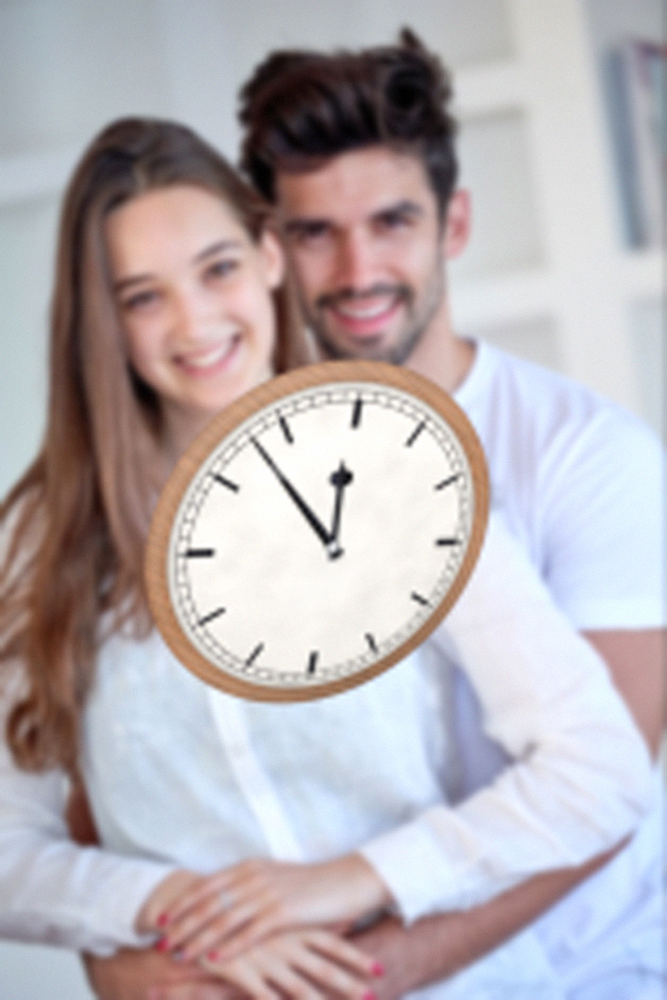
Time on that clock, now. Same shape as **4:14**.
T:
**11:53**
